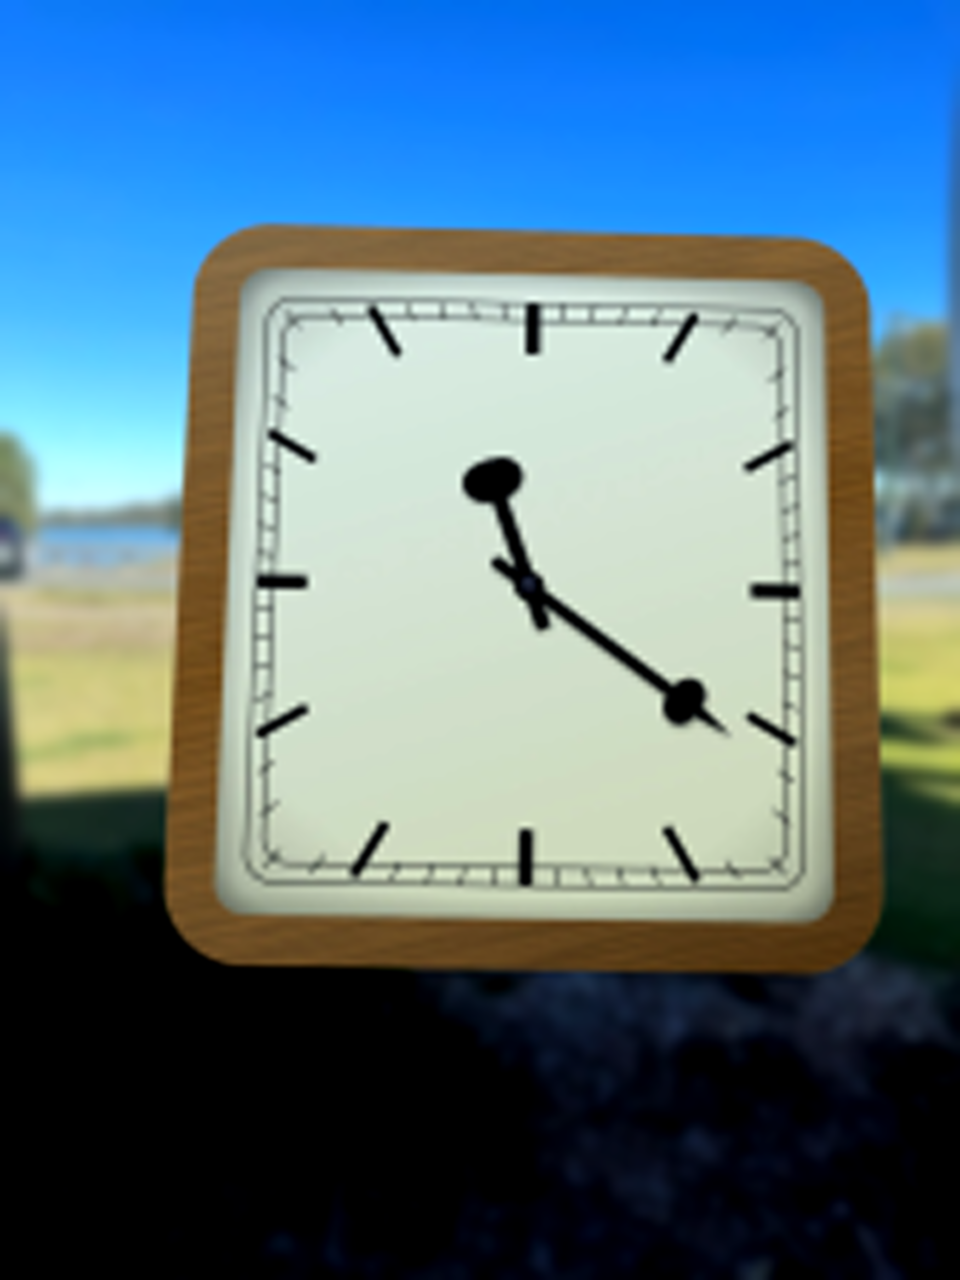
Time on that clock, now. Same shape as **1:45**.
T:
**11:21**
